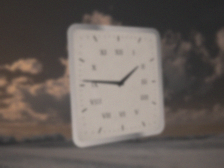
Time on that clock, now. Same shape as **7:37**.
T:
**1:46**
